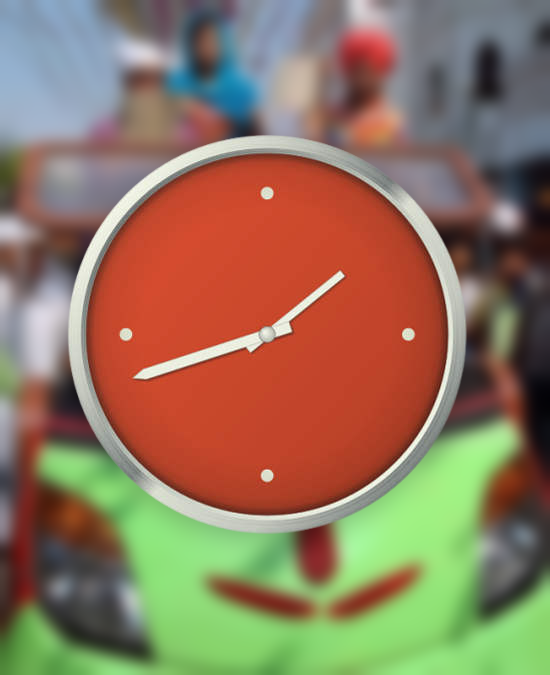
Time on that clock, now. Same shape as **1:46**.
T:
**1:42**
